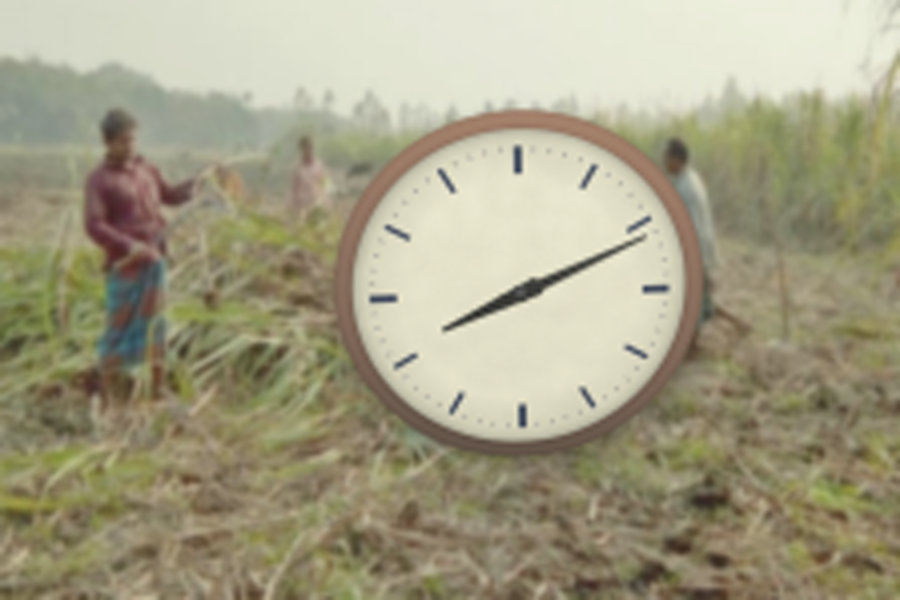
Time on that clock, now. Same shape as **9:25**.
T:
**8:11**
